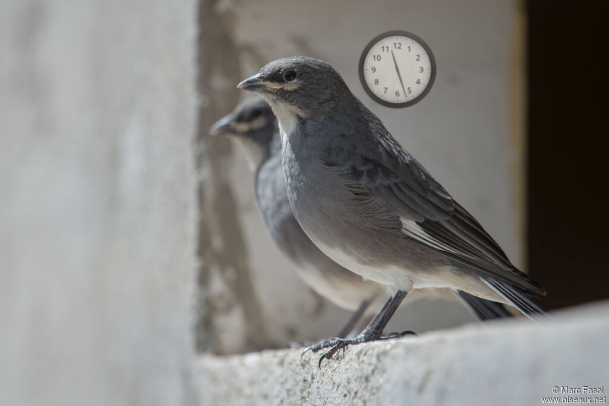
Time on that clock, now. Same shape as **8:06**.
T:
**11:27**
